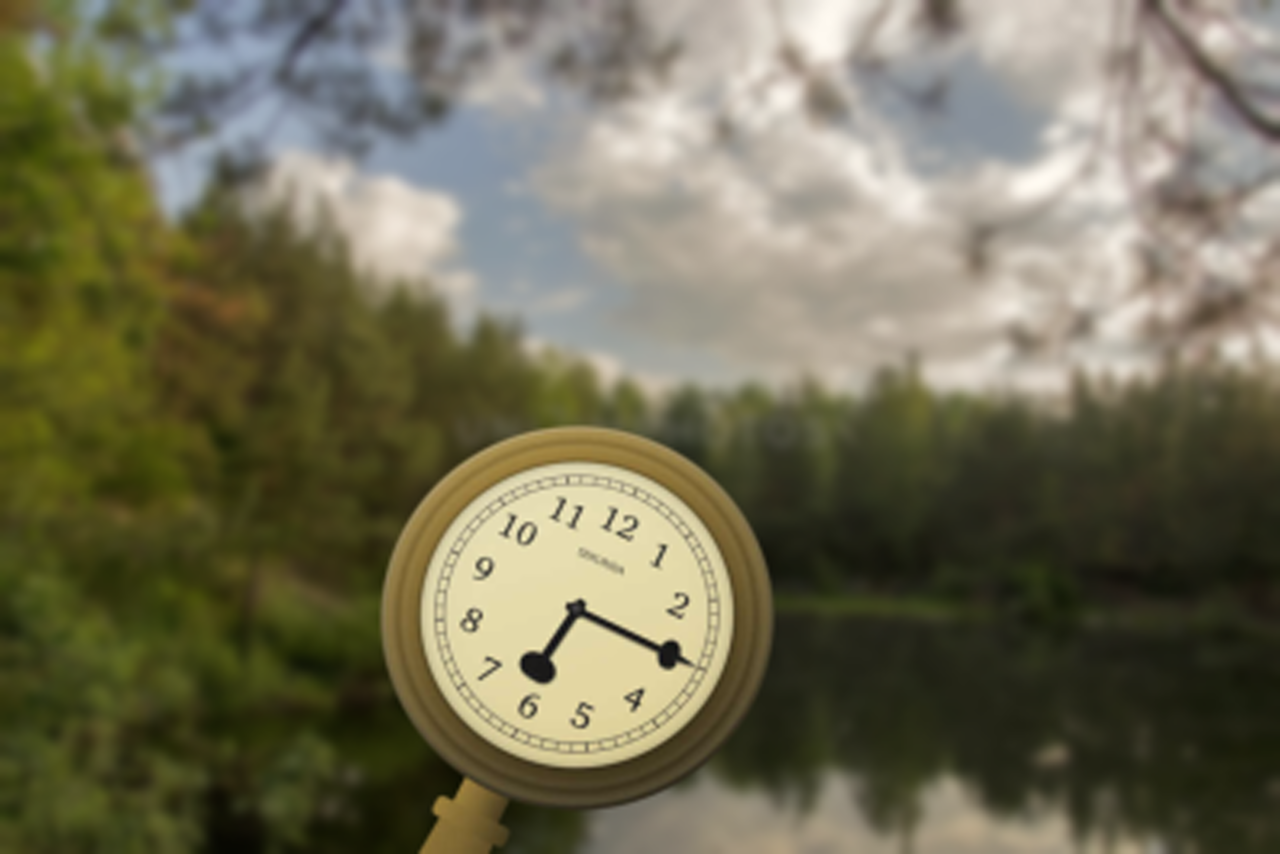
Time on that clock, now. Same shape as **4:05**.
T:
**6:15**
